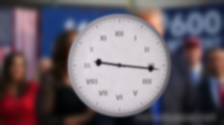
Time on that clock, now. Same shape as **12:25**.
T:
**9:16**
